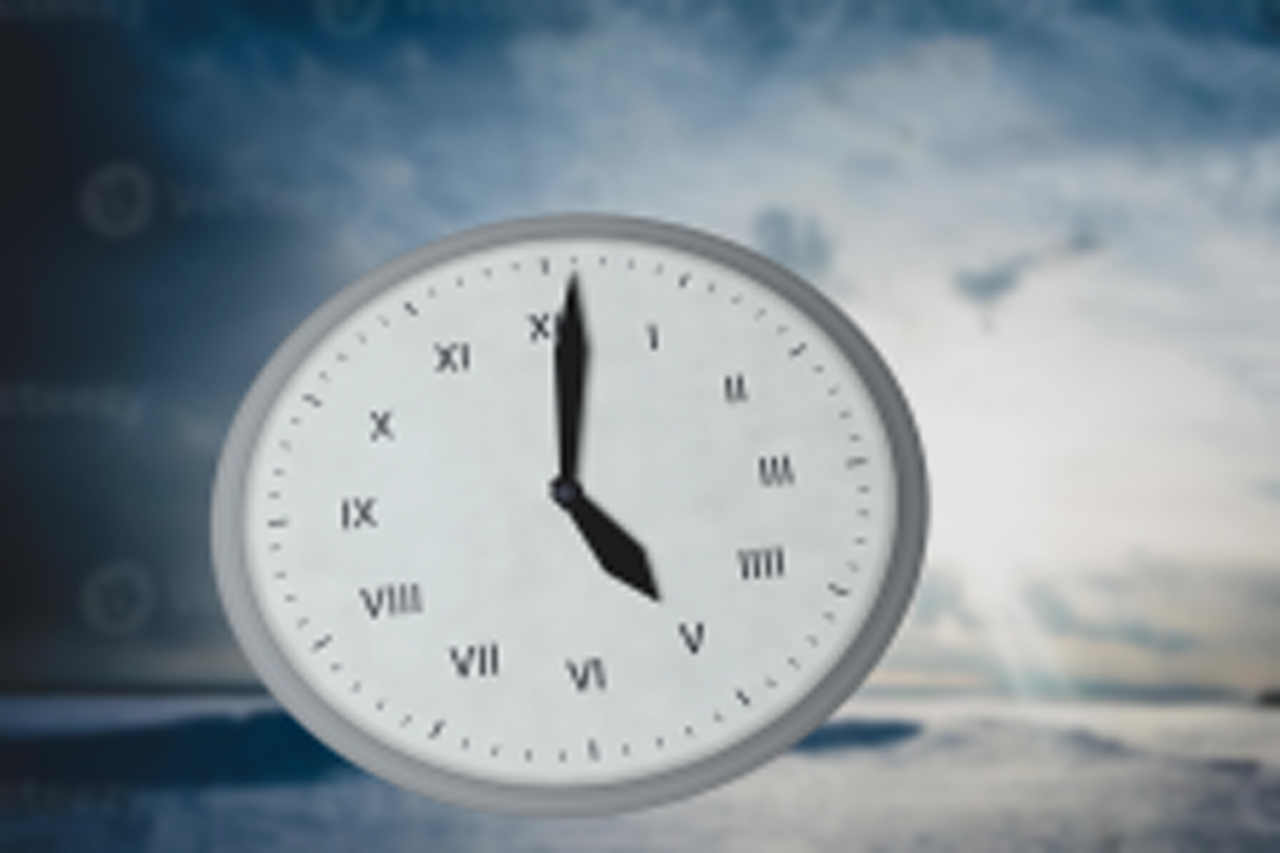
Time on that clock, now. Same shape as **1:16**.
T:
**5:01**
